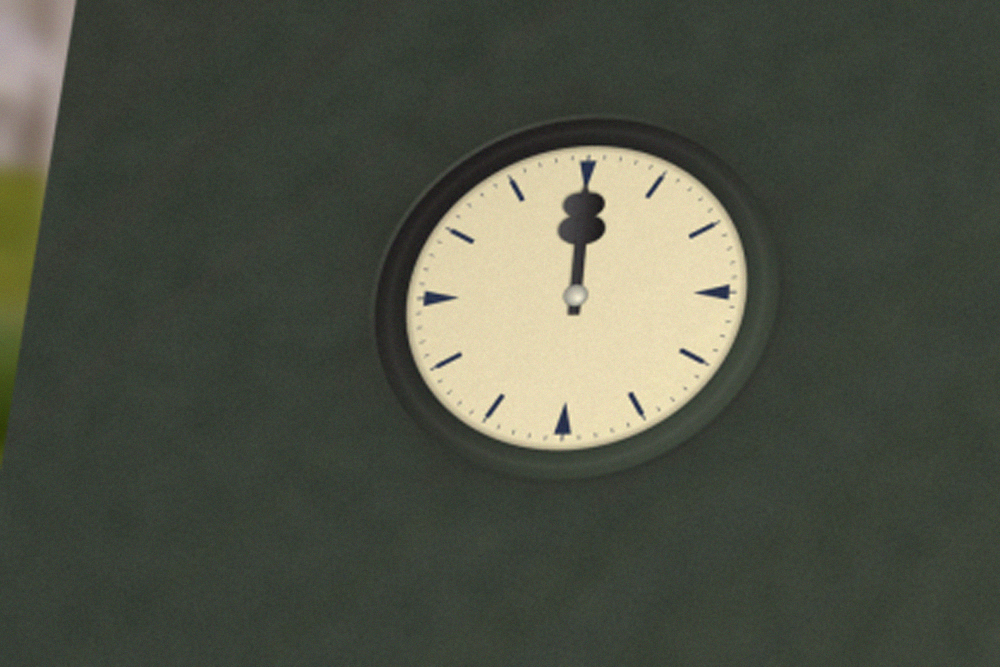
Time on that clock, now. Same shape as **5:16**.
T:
**12:00**
